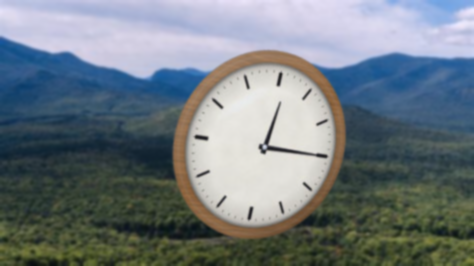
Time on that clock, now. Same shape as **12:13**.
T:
**12:15**
